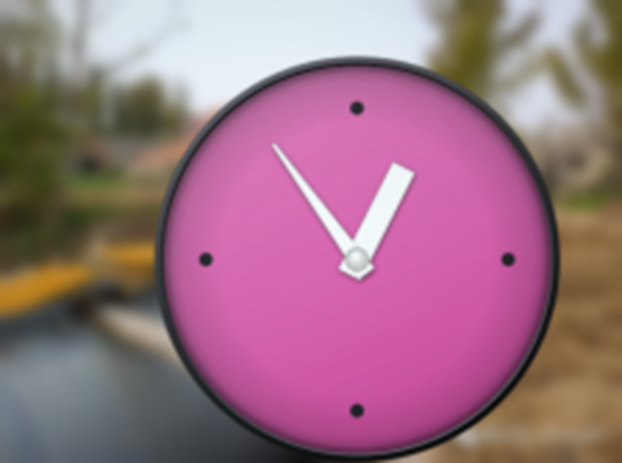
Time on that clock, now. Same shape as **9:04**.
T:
**12:54**
